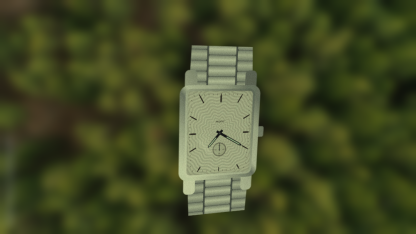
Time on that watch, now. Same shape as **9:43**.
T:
**7:20**
